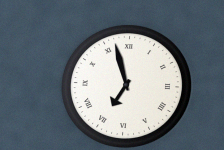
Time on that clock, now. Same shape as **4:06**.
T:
**6:57**
